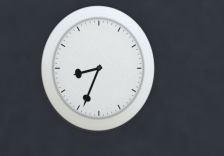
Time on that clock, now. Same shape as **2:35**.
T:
**8:34**
